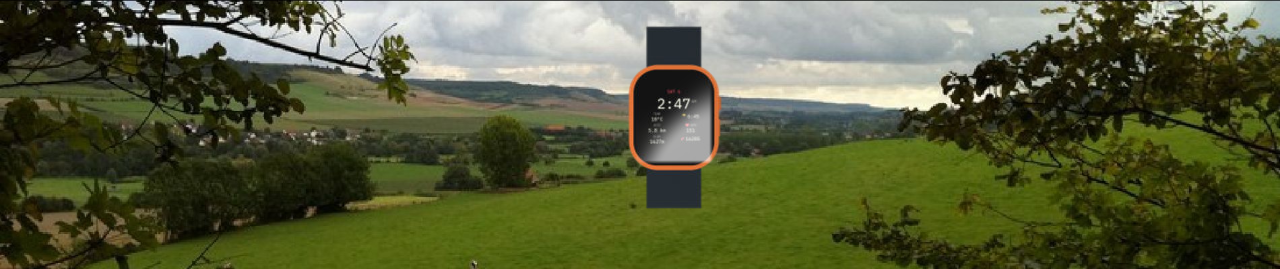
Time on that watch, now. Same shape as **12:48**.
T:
**2:47**
